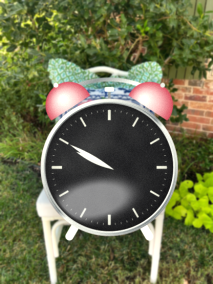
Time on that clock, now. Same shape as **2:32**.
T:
**9:50**
